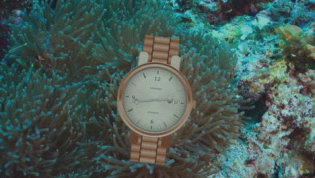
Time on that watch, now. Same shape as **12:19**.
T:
**2:43**
